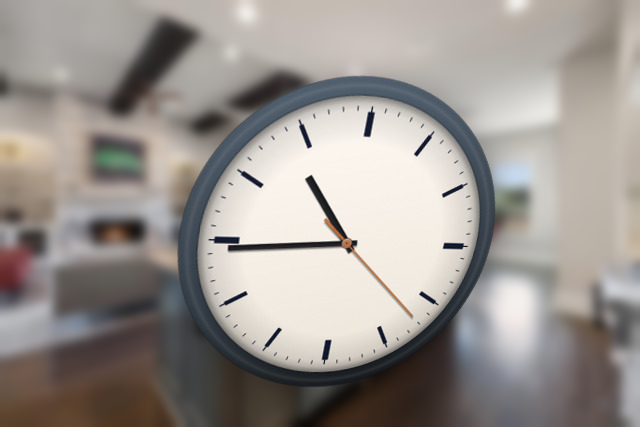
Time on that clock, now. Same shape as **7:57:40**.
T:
**10:44:22**
